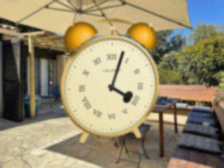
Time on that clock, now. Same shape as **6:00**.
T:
**4:03**
